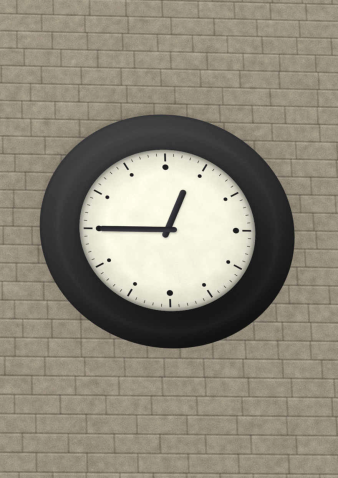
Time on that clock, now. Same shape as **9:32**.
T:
**12:45**
